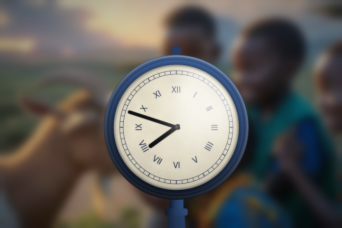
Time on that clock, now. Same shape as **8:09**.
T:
**7:48**
